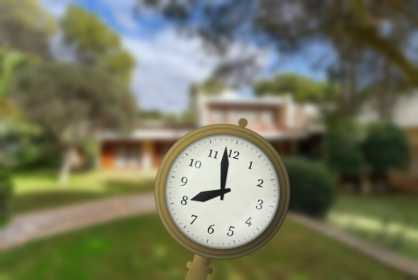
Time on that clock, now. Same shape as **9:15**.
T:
**7:58**
